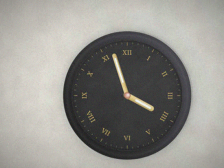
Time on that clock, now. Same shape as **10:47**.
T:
**3:57**
